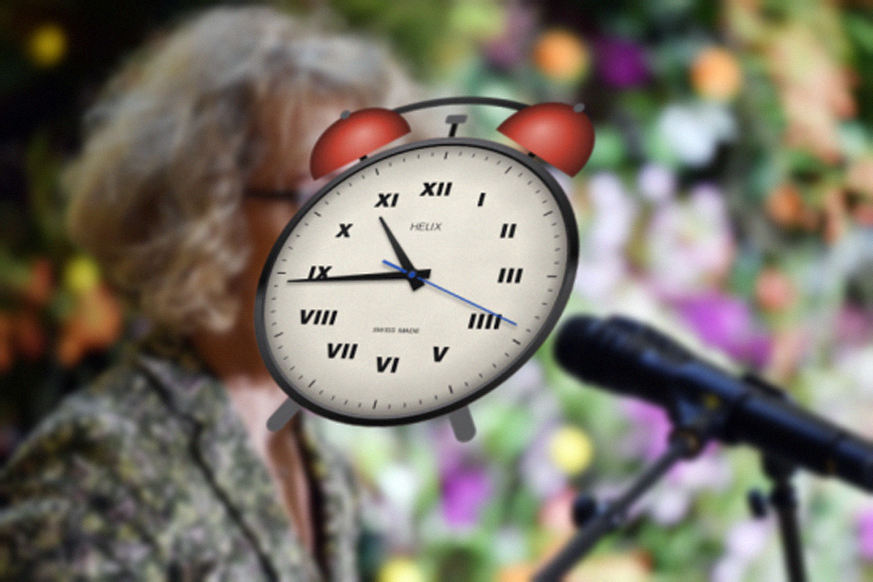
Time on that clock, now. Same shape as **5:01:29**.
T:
**10:44:19**
